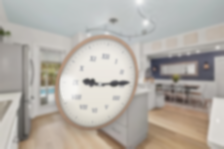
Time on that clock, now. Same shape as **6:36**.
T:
**9:14**
